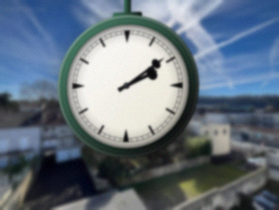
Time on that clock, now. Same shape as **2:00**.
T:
**2:09**
